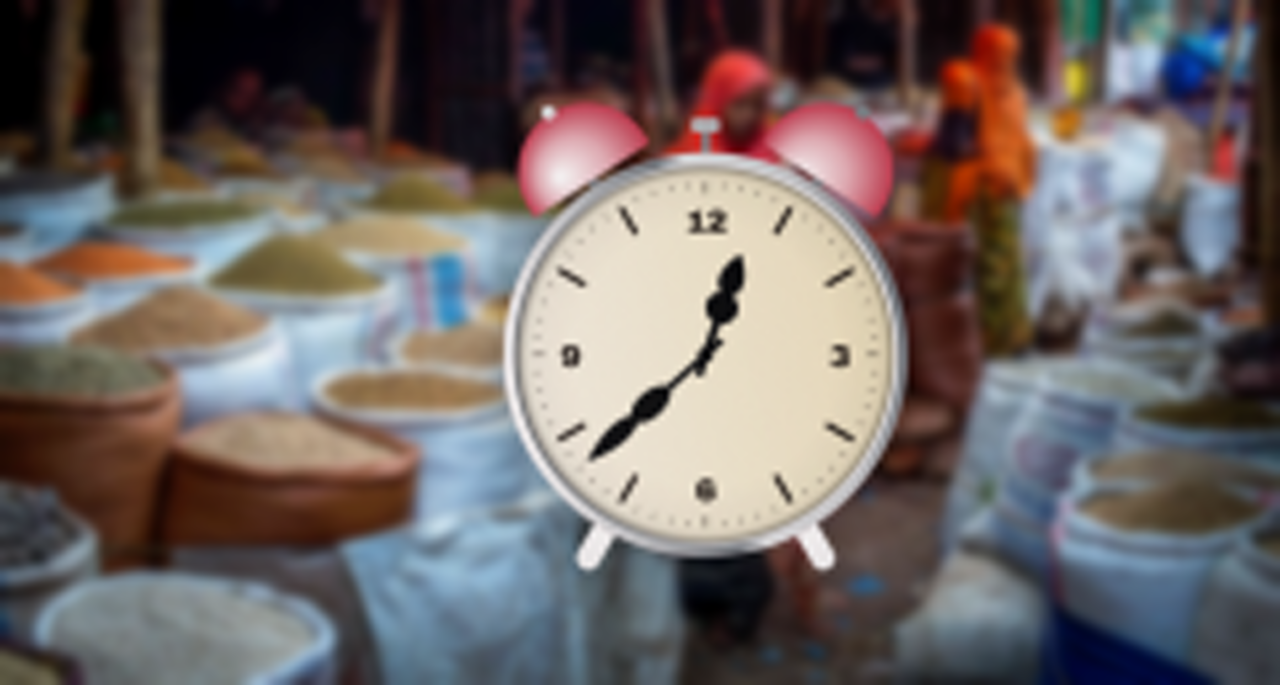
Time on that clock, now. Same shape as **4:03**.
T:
**12:38**
